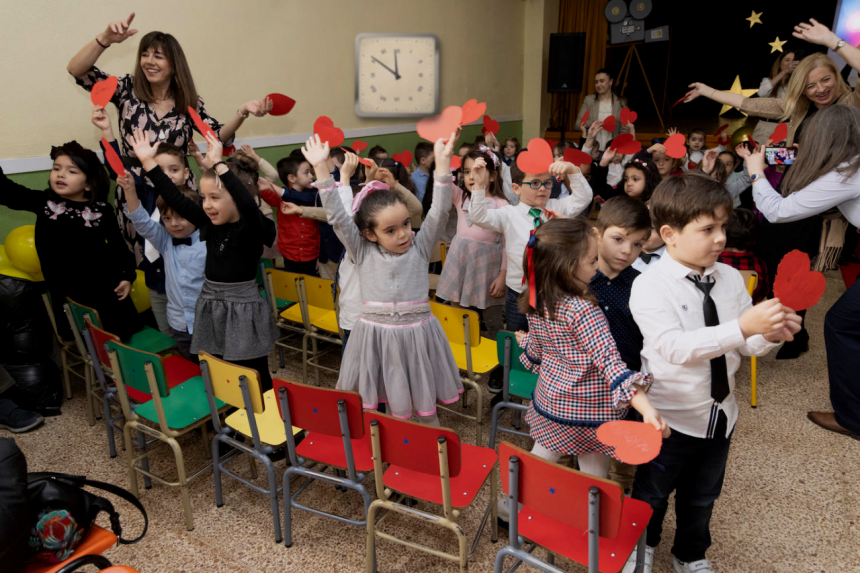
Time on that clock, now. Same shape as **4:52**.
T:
**11:51**
